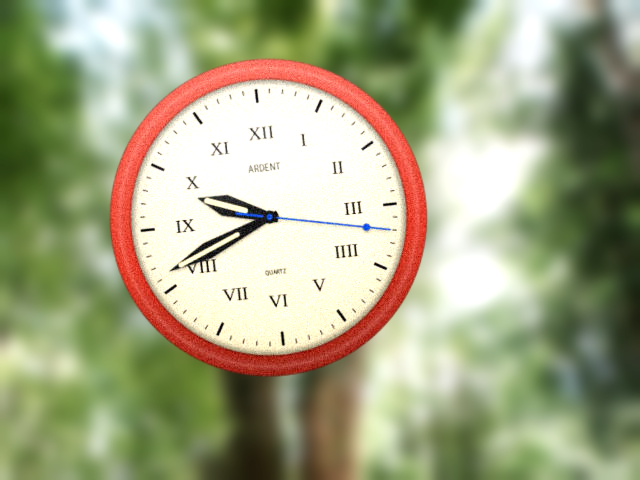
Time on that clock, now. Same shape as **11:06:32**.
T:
**9:41:17**
